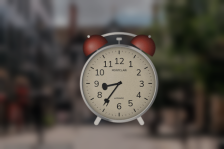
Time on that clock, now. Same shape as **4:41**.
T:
**8:36**
